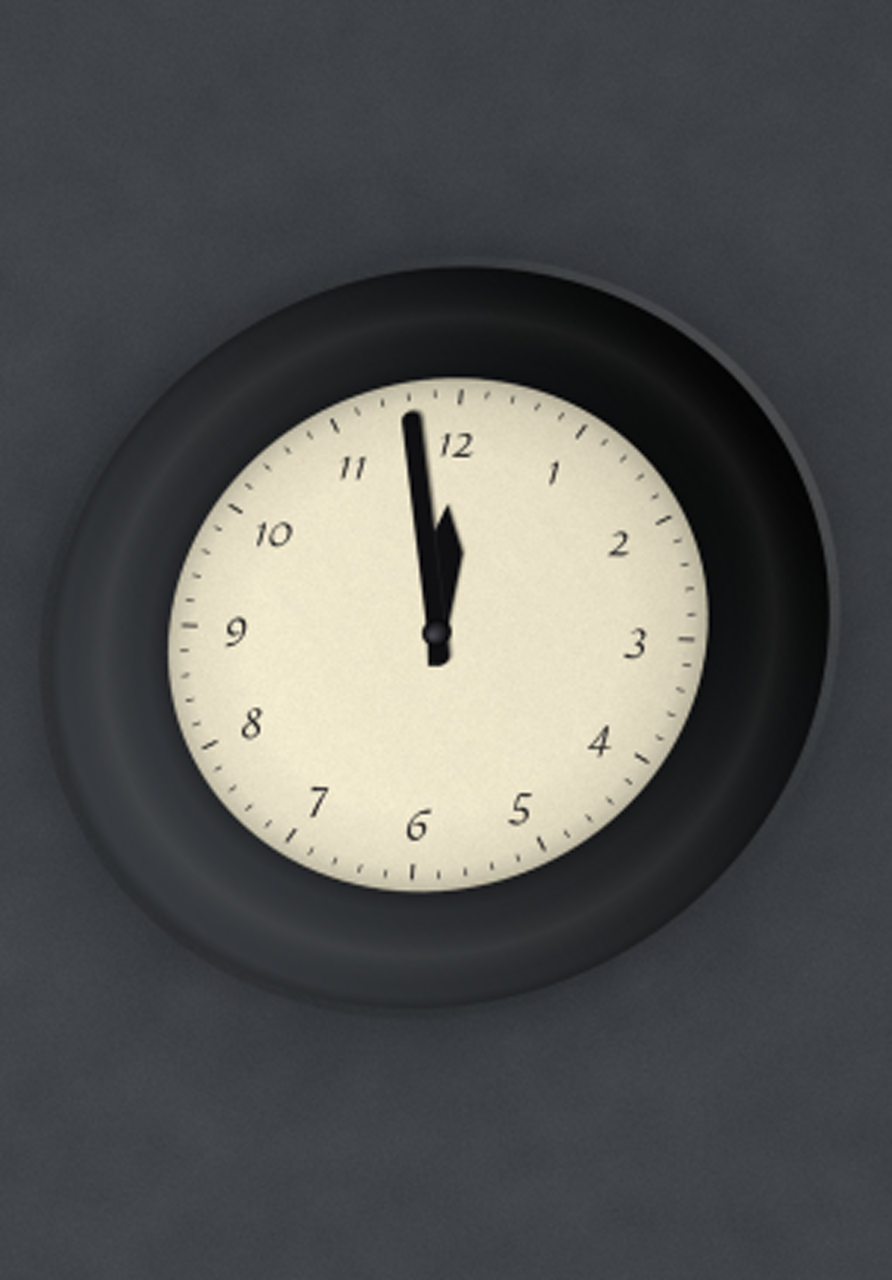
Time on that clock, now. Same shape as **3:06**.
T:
**11:58**
